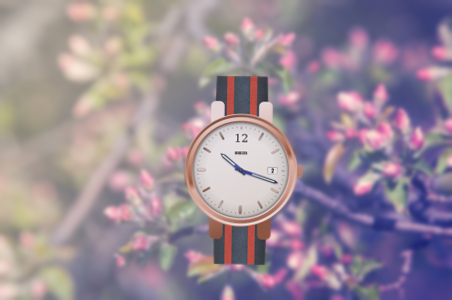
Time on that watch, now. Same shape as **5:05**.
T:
**10:18**
